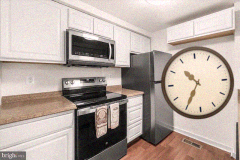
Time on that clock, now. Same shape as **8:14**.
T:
**10:35**
